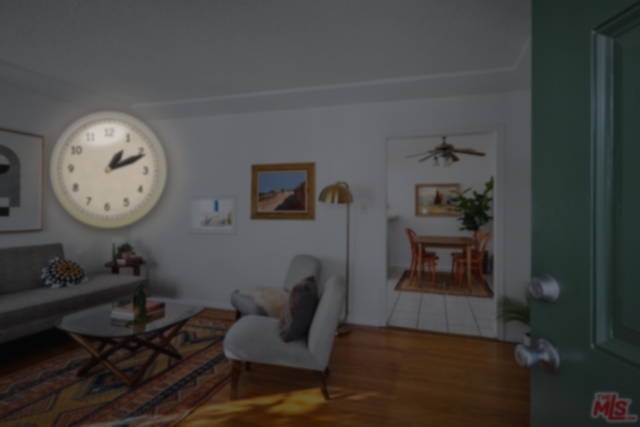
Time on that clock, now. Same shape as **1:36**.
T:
**1:11**
